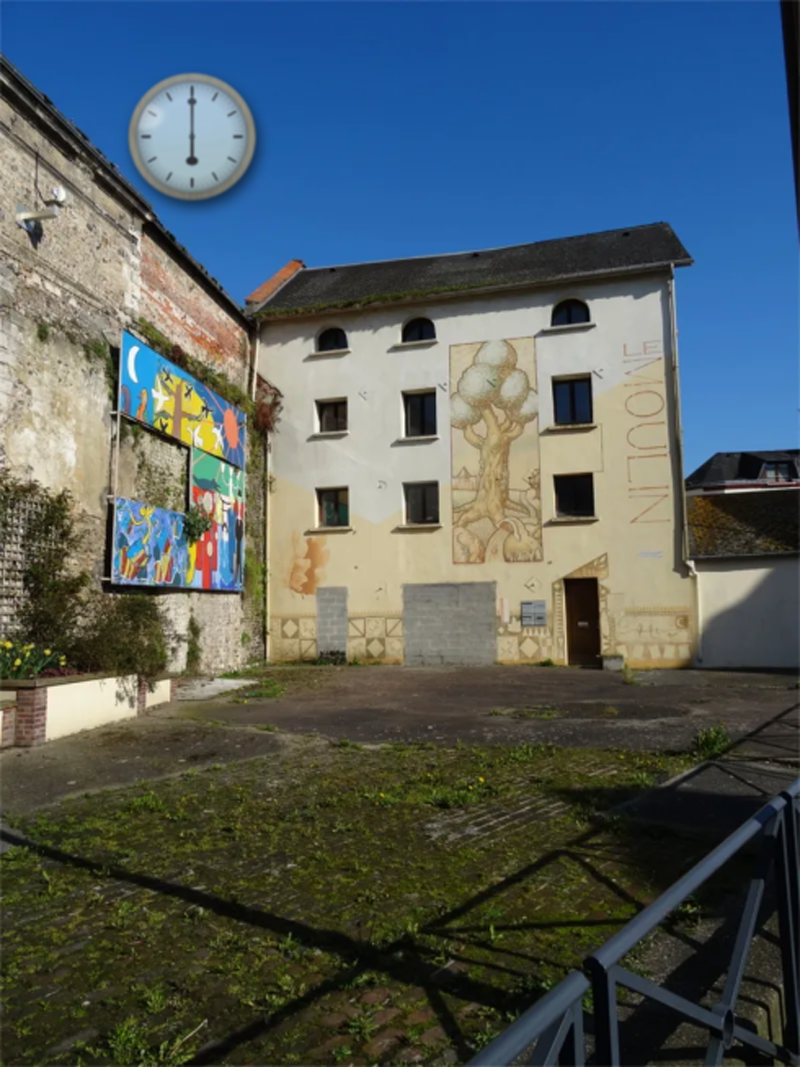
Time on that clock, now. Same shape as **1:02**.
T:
**6:00**
